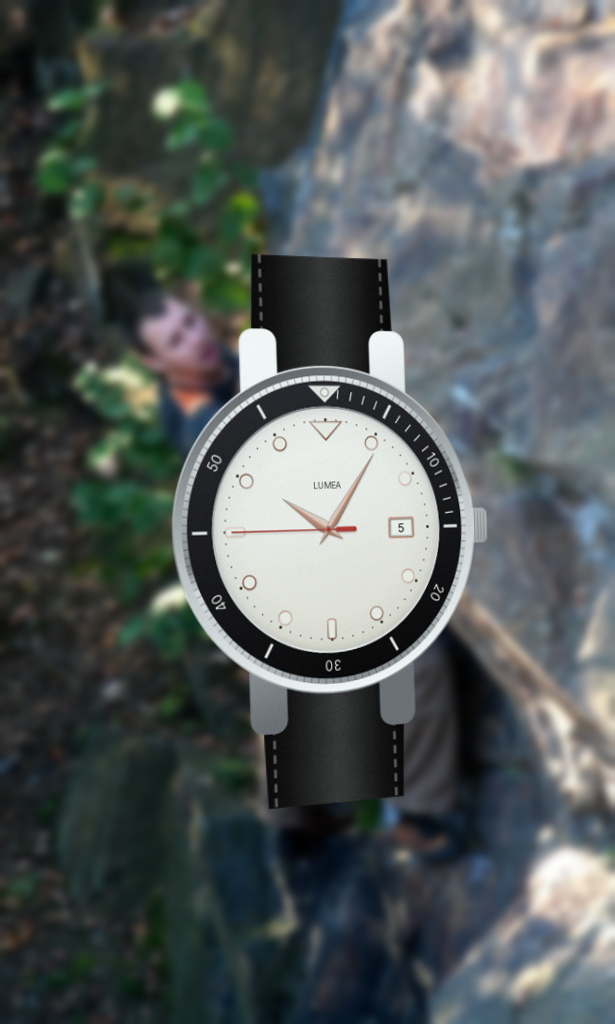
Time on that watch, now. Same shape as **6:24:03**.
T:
**10:05:45**
